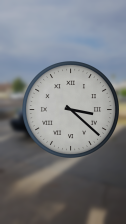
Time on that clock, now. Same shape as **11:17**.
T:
**3:22**
